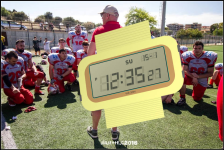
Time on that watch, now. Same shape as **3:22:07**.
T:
**12:35:27**
